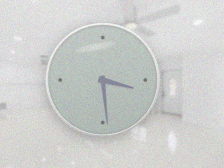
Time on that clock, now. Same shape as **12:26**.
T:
**3:29**
